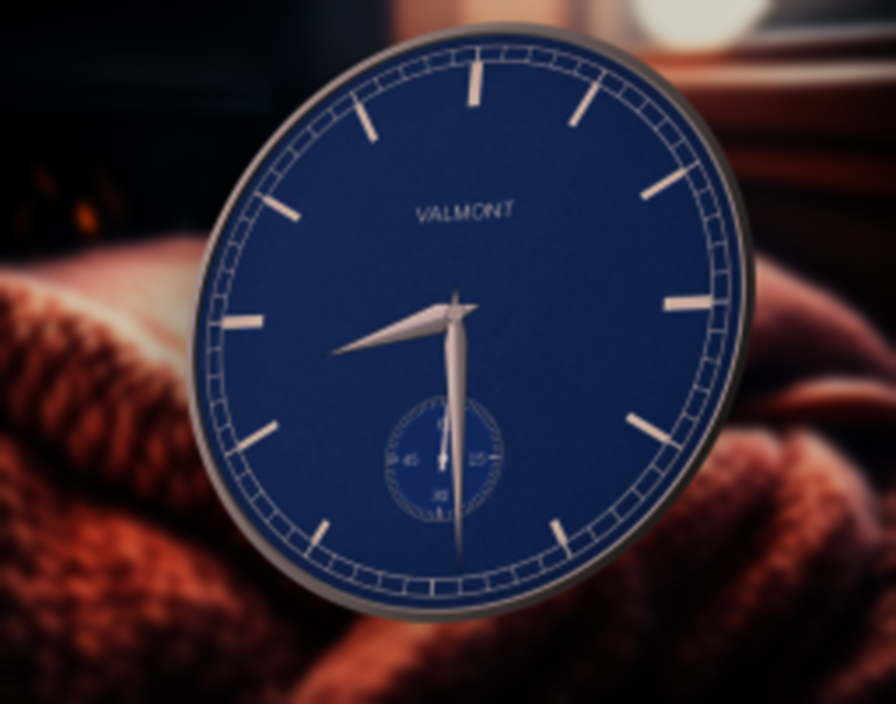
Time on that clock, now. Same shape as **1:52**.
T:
**8:29**
